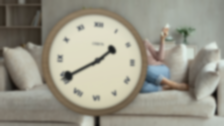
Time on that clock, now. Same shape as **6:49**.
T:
**1:40**
